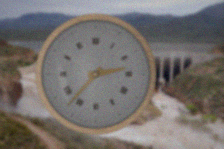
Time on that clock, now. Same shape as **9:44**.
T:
**2:37**
